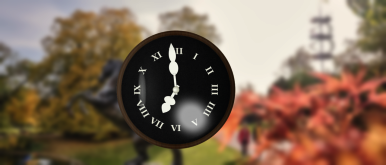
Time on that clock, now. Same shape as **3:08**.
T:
**6:59**
